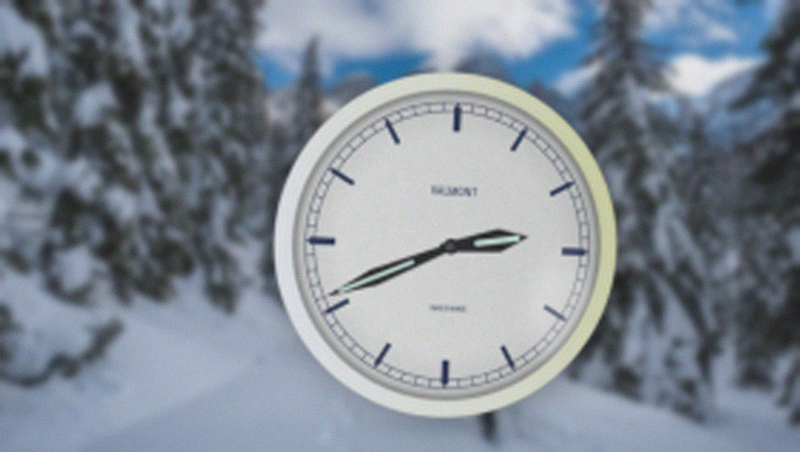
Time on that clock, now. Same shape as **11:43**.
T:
**2:41**
